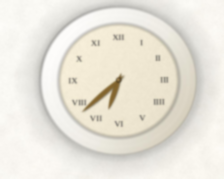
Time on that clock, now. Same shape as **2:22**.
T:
**6:38**
